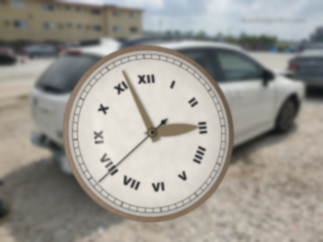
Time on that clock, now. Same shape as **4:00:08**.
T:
**2:56:39**
